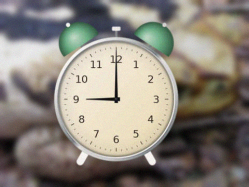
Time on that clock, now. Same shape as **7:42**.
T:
**9:00**
